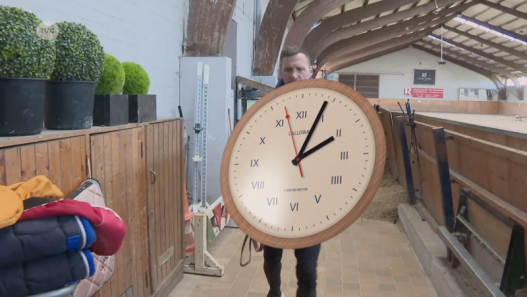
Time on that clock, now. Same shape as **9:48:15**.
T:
**2:03:57**
